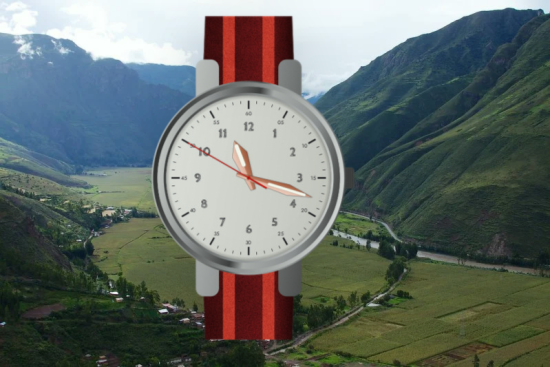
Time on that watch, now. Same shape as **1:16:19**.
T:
**11:17:50**
